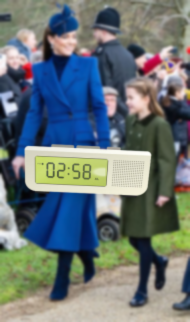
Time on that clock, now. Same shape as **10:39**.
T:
**2:58**
